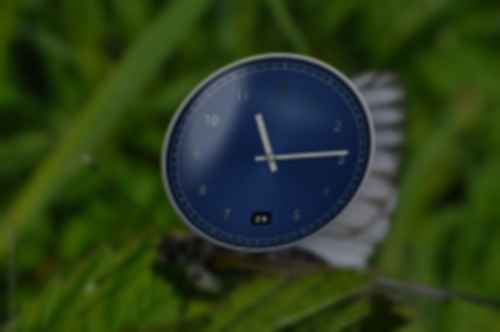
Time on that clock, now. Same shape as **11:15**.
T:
**11:14**
